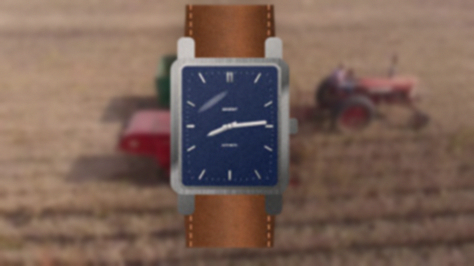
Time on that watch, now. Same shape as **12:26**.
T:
**8:14**
